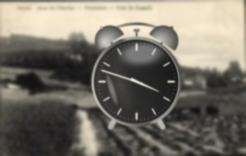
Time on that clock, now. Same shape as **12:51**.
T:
**3:48**
